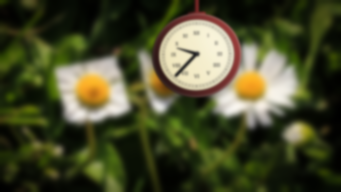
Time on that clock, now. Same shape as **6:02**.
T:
**9:37**
